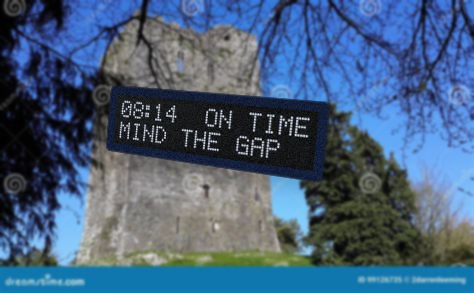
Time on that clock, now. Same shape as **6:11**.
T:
**8:14**
